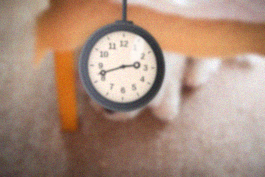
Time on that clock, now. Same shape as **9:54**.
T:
**2:42**
